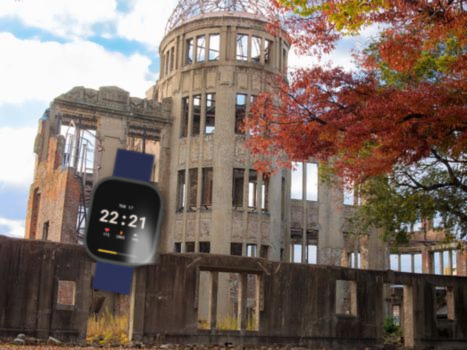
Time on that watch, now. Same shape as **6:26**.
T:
**22:21**
